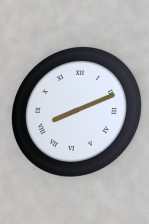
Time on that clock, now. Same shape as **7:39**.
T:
**8:11**
